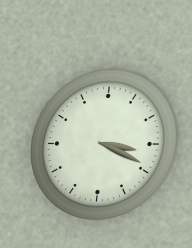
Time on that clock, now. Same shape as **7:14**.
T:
**3:19**
